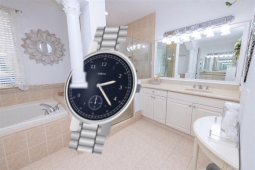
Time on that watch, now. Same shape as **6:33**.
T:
**2:23**
